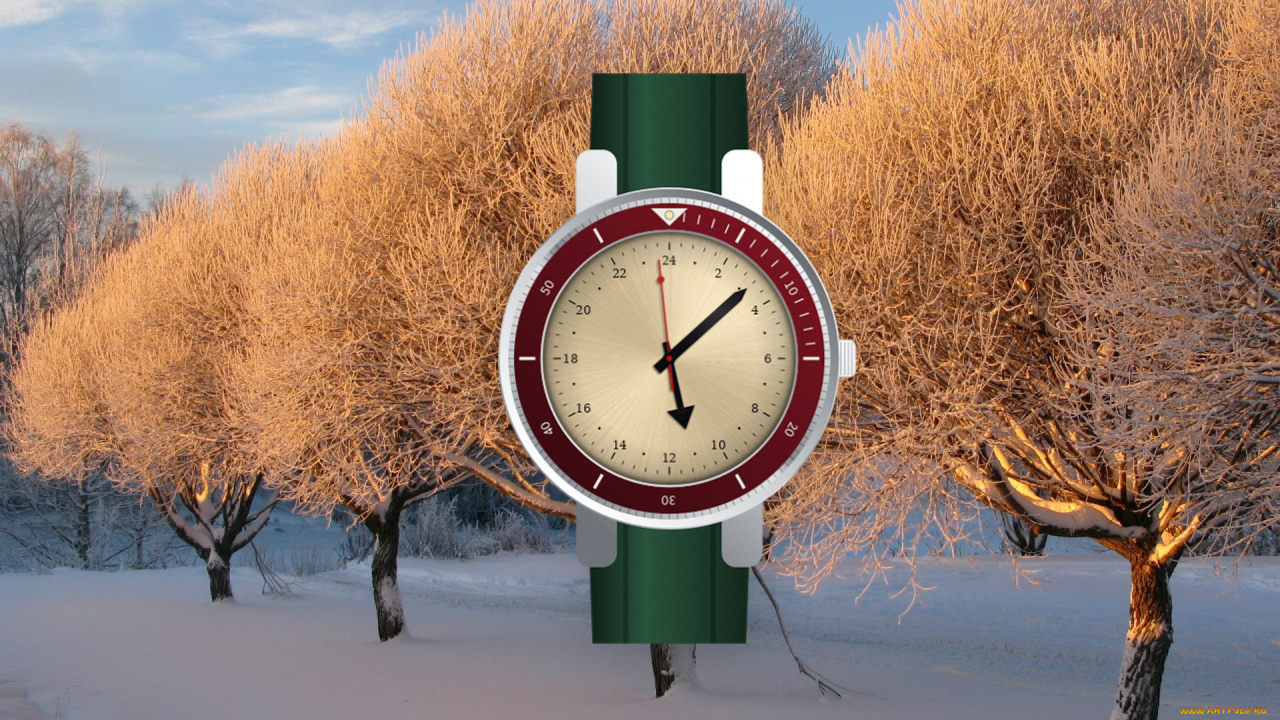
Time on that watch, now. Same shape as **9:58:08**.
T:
**11:07:59**
